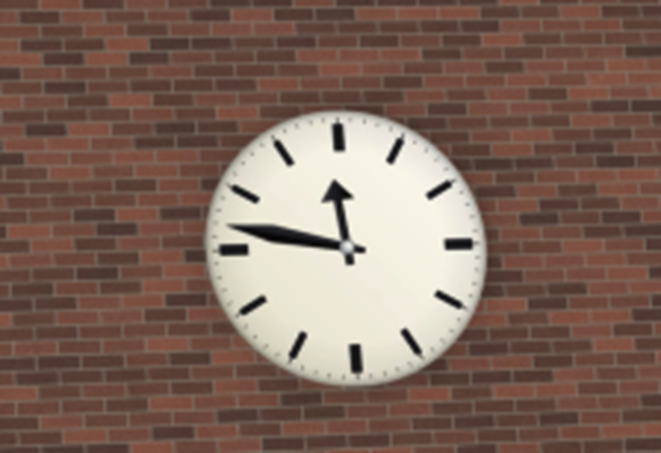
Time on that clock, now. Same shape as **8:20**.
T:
**11:47**
